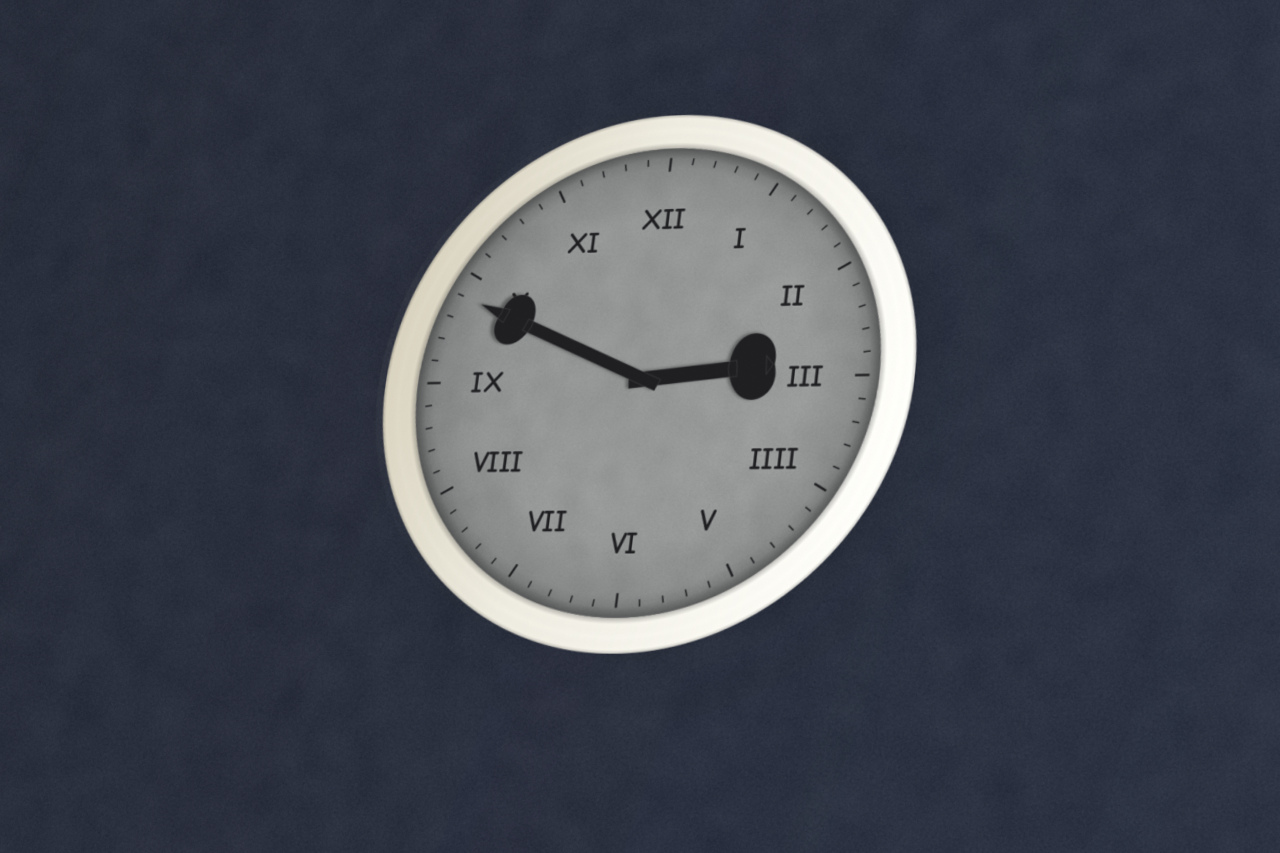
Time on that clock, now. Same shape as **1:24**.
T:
**2:49**
